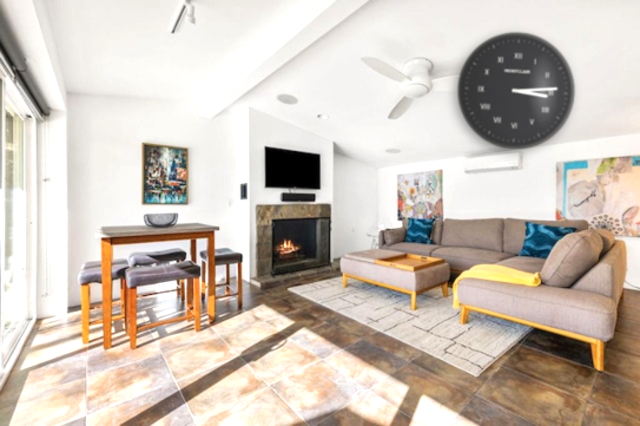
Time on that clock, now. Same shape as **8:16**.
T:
**3:14**
